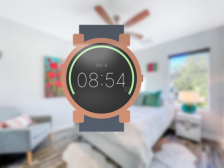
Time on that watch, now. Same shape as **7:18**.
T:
**8:54**
